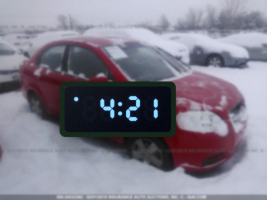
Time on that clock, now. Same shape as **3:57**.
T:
**4:21**
